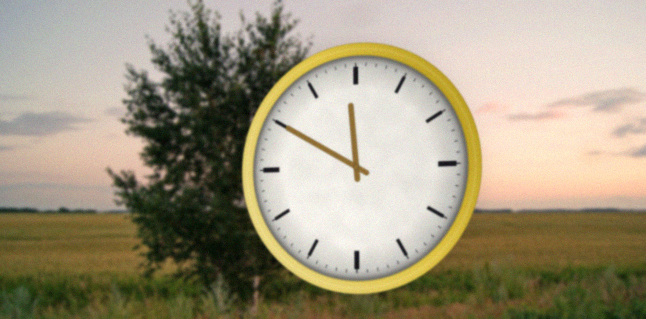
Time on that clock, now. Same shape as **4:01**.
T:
**11:50**
